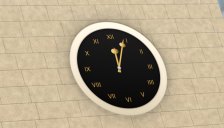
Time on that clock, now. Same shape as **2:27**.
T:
**12:04**
